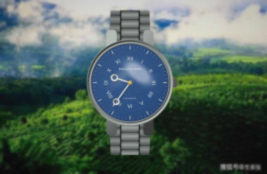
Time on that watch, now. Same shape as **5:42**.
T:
**9:36**
